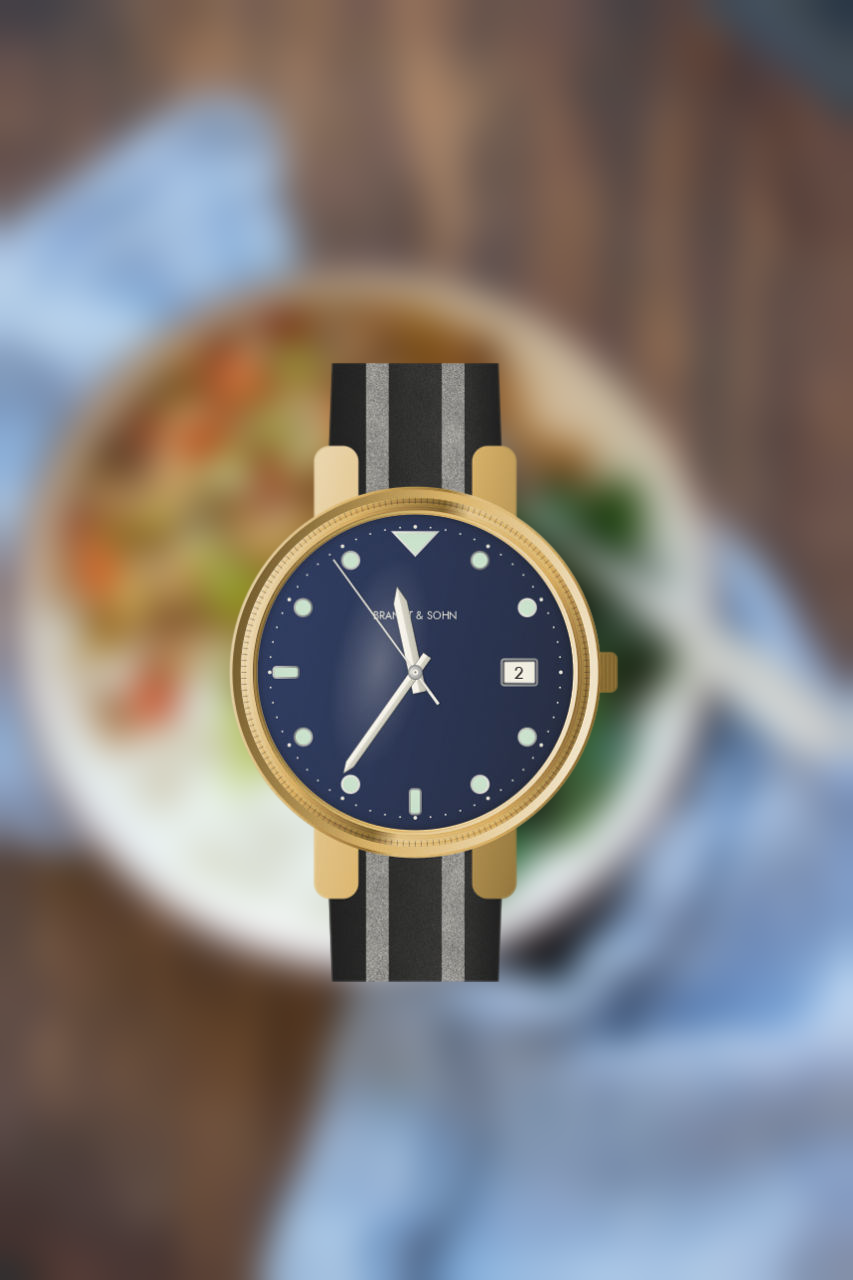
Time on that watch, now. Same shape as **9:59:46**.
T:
**11:35:54**
